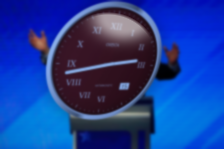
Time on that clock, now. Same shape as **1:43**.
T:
**2:43**
